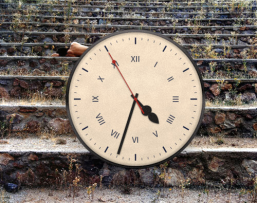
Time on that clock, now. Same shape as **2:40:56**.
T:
**4:32:55**
